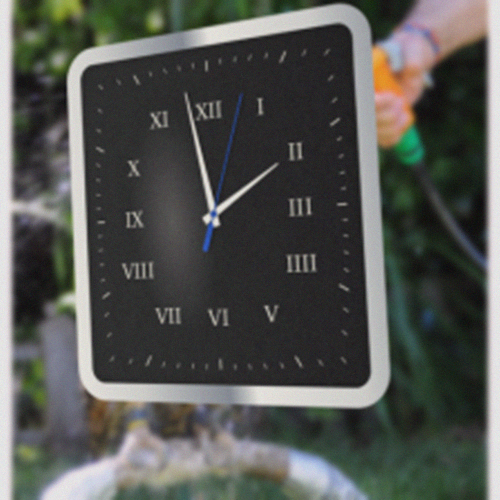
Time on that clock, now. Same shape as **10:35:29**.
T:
**1:58:03**
